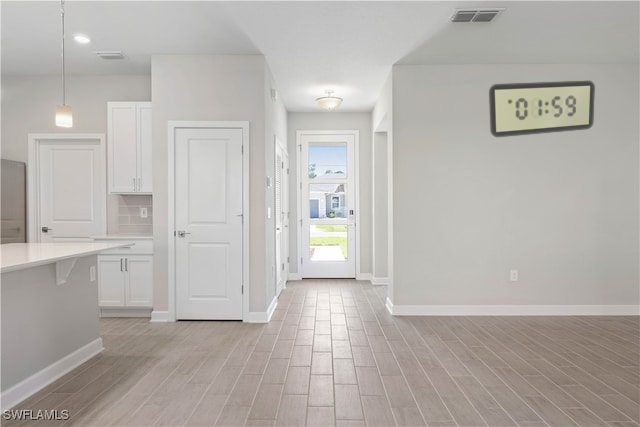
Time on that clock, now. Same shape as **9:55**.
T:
**1:59**
